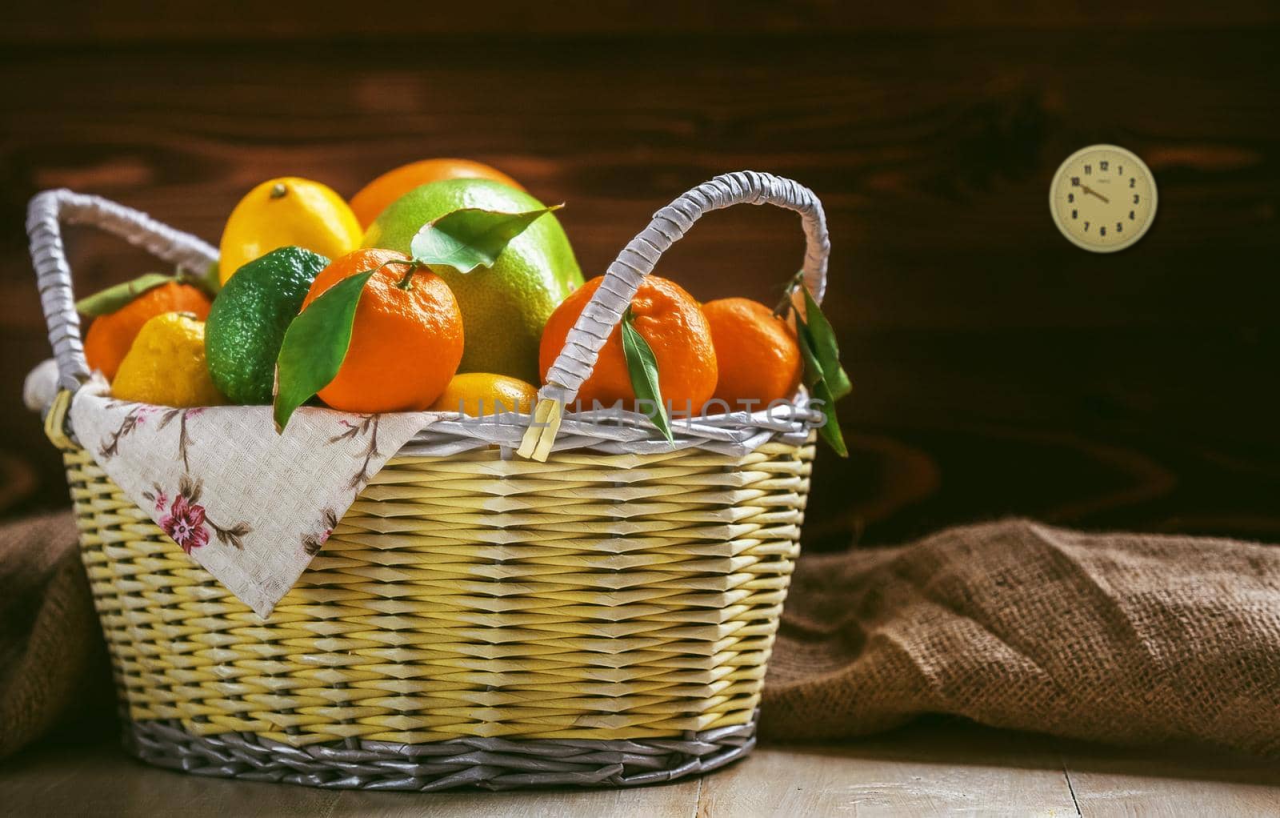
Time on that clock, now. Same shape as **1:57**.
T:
**9:50**
